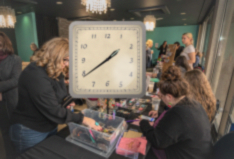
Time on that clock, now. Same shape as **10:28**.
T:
**1:39**
